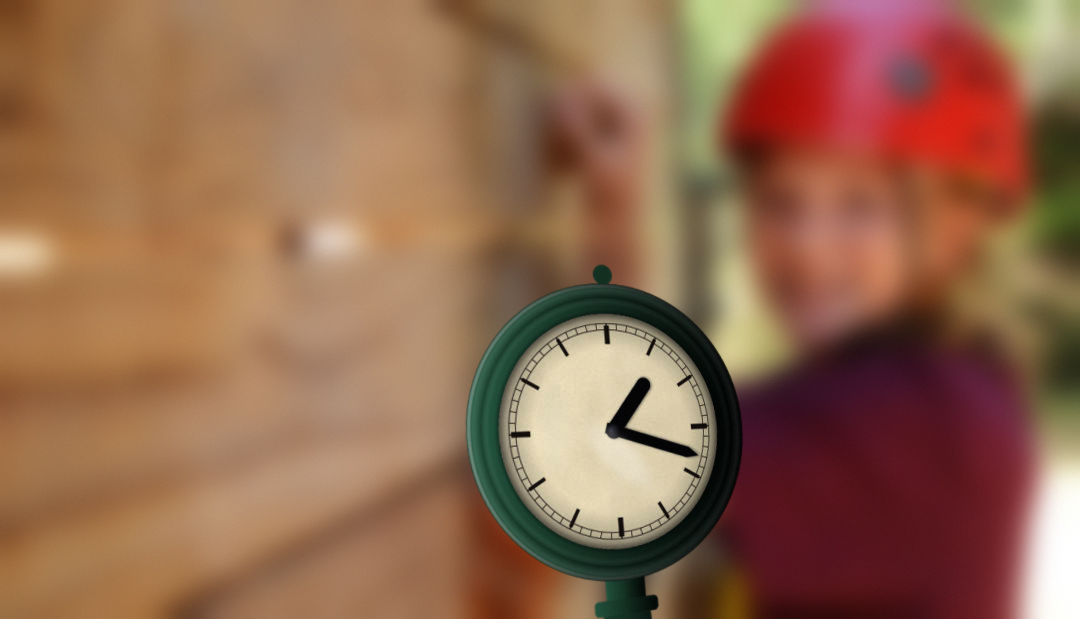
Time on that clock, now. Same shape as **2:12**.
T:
**1:18**
